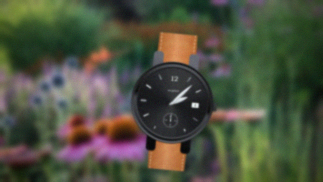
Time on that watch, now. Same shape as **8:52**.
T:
**2:07**
